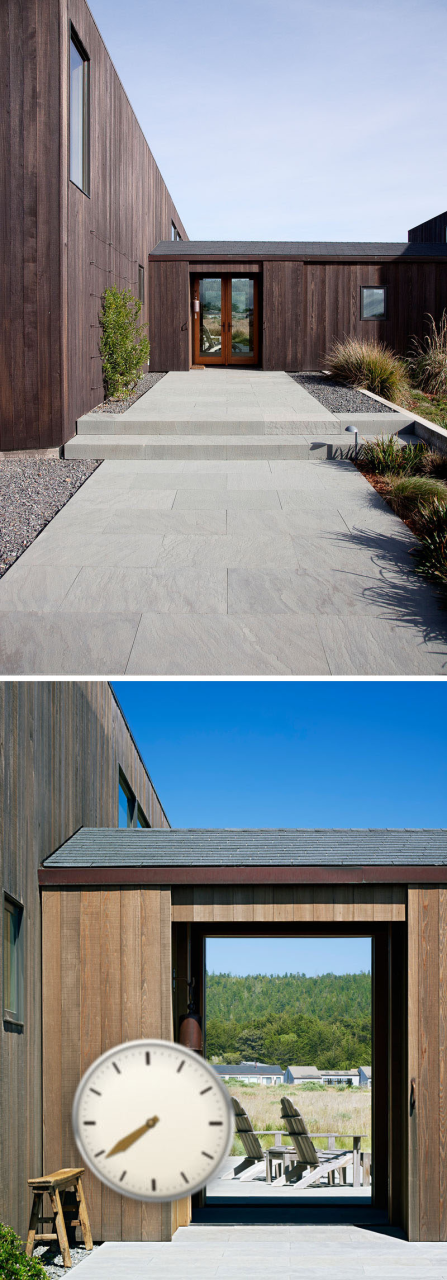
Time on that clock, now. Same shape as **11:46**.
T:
**7:39**
